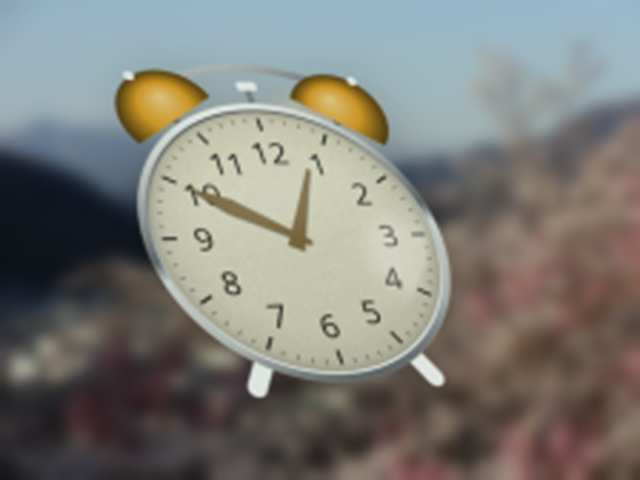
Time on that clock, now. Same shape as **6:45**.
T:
**12:50**
